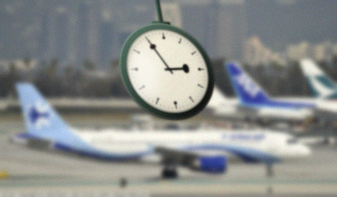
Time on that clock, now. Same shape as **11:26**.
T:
**2:55**
